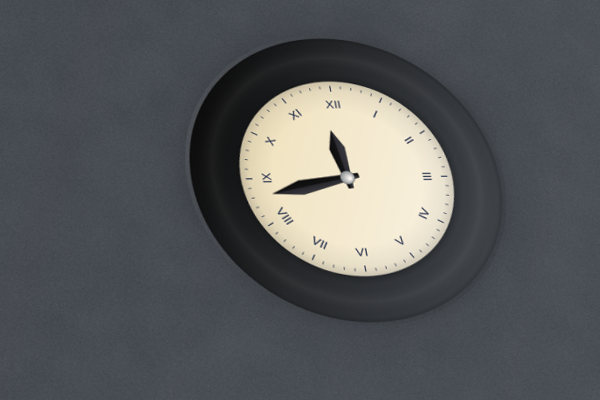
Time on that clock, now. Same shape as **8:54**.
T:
**11:43**
